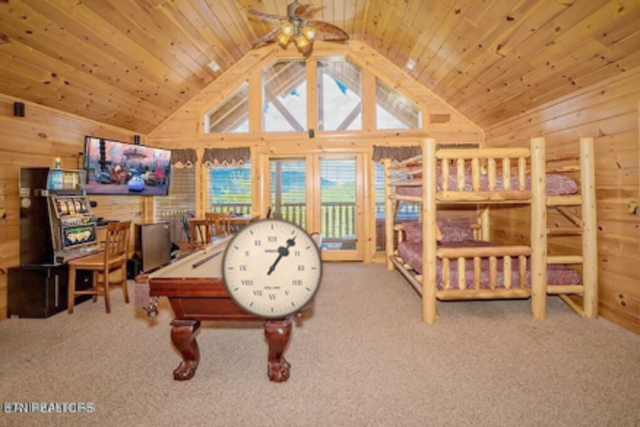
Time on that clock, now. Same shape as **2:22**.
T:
**1:06**
